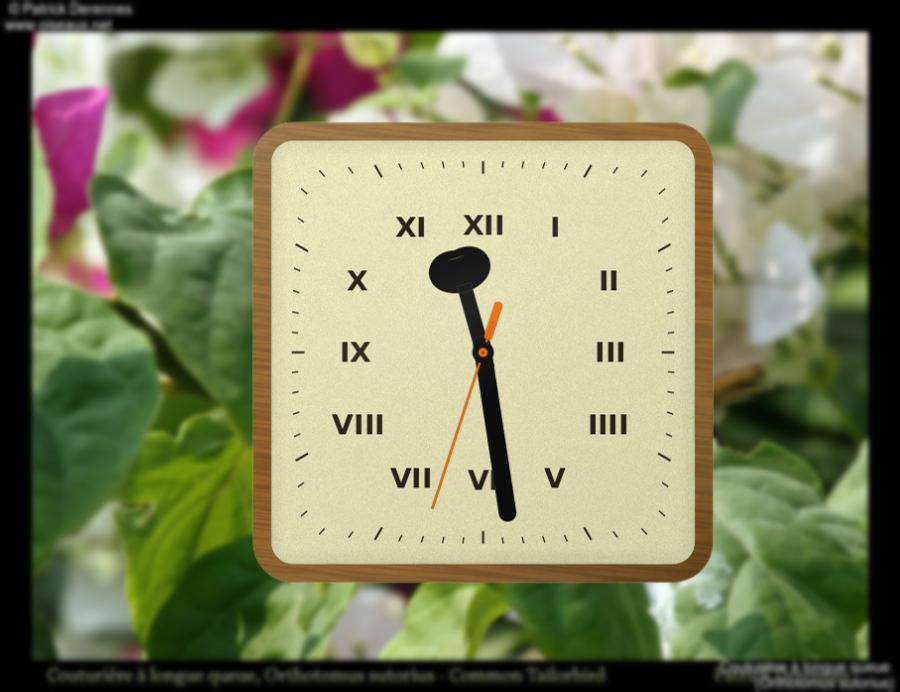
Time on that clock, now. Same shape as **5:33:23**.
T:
**11:28:33**
